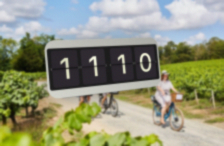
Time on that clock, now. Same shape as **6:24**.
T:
**11:10**
